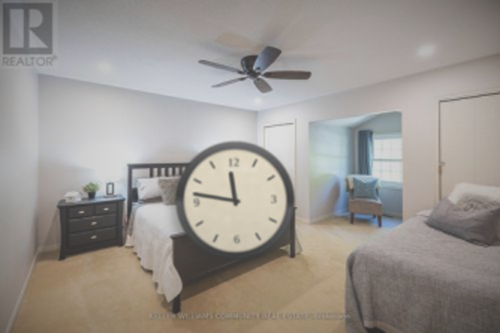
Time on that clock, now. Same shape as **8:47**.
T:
**11:47**
